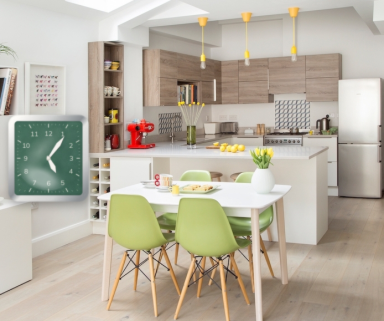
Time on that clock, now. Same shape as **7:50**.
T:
**5:06**
